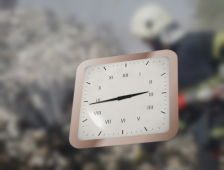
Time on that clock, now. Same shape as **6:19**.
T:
**2:44**
